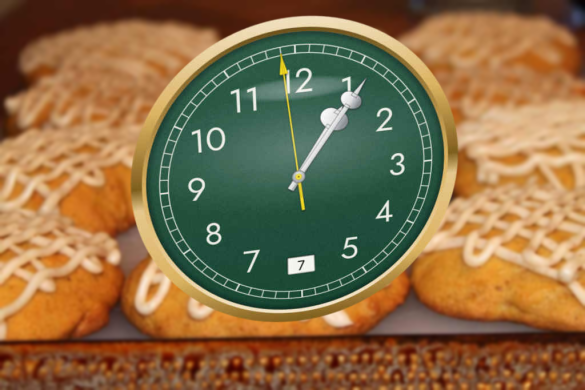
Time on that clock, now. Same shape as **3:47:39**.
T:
**1:05:59**
